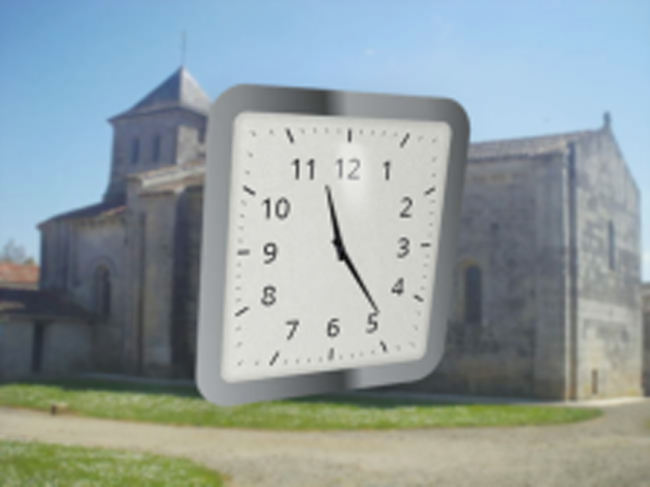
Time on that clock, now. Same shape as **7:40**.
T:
**11:24**
